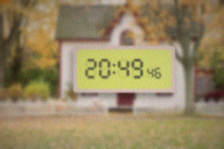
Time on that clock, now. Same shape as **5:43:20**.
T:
**20:49:46**
